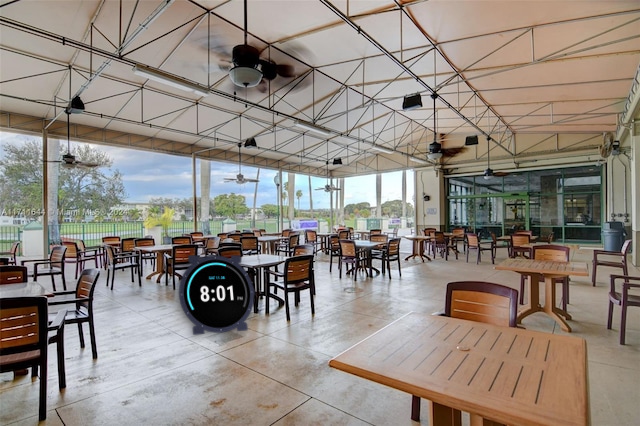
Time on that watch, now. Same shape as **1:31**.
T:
**8:01**
